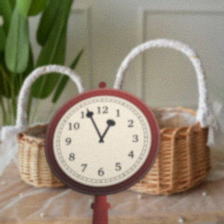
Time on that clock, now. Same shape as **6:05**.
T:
**12:56**
